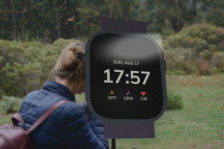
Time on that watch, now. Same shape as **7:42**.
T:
**17:57**
